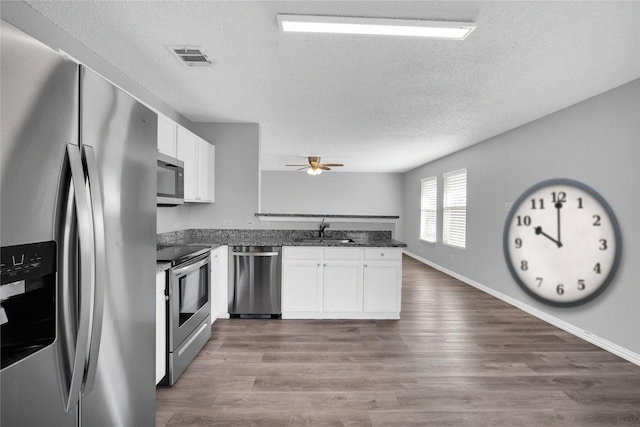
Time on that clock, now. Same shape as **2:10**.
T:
**10:00**
